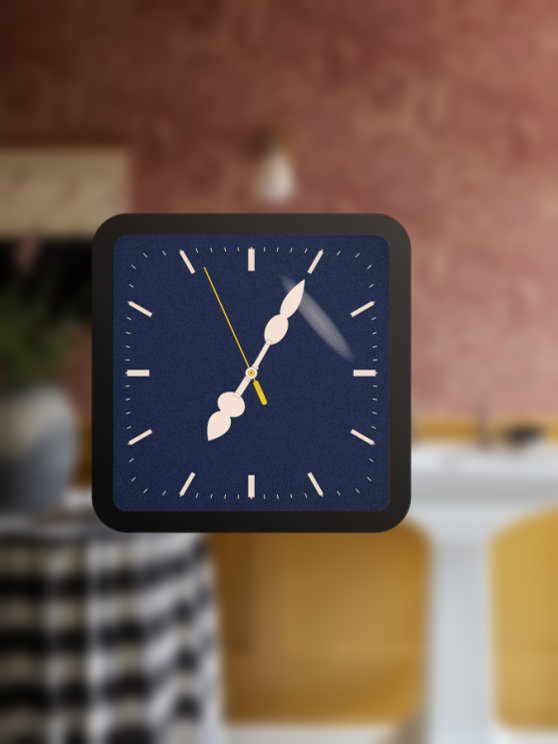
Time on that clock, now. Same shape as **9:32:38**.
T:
**7:04:56**
